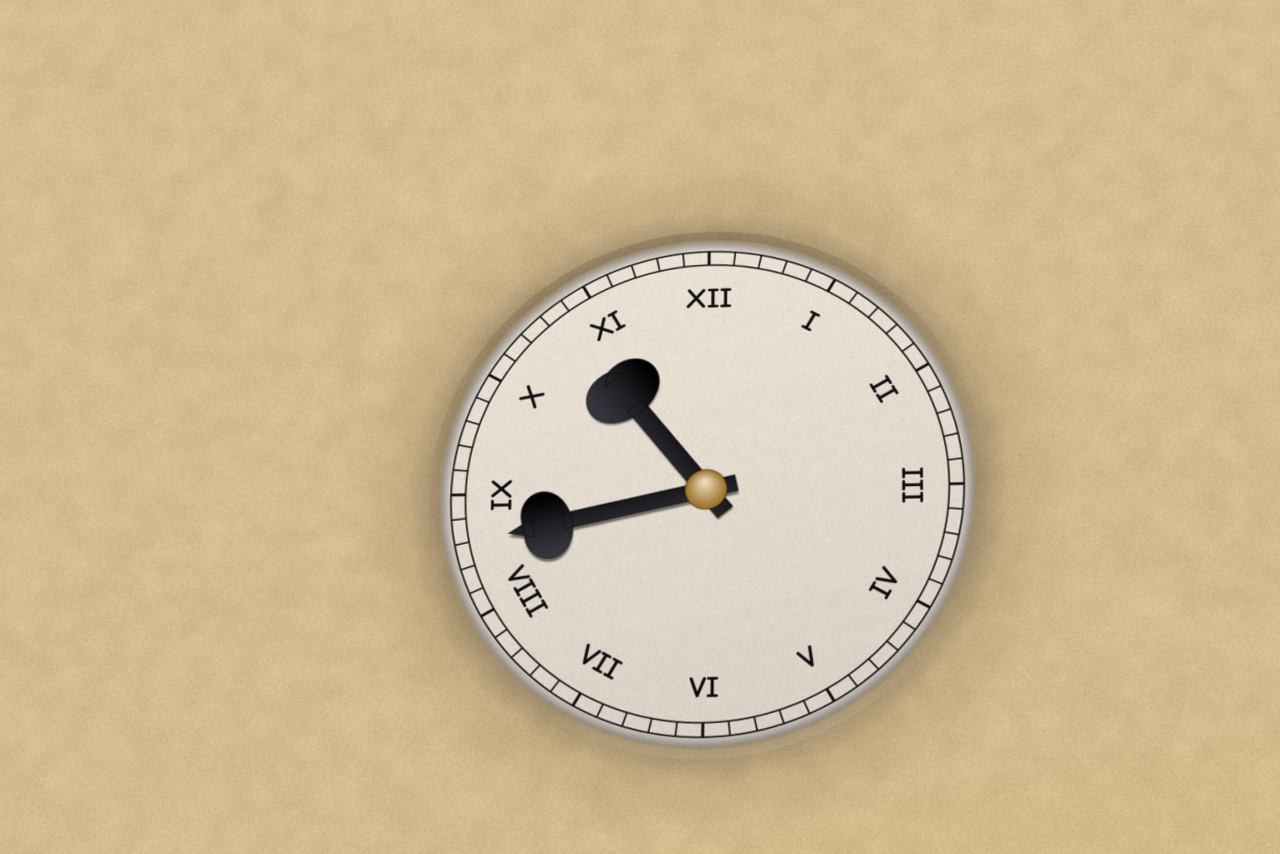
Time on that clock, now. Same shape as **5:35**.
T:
**10:43**
